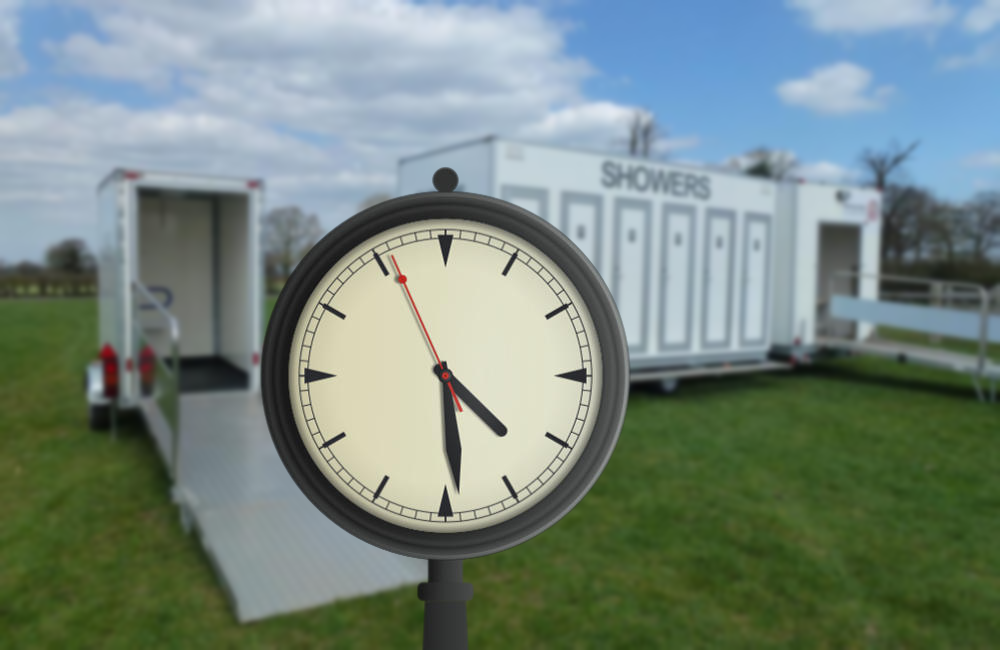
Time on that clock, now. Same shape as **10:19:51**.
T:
**4:28:56**
